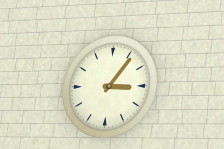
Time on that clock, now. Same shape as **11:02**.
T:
**3:06**
